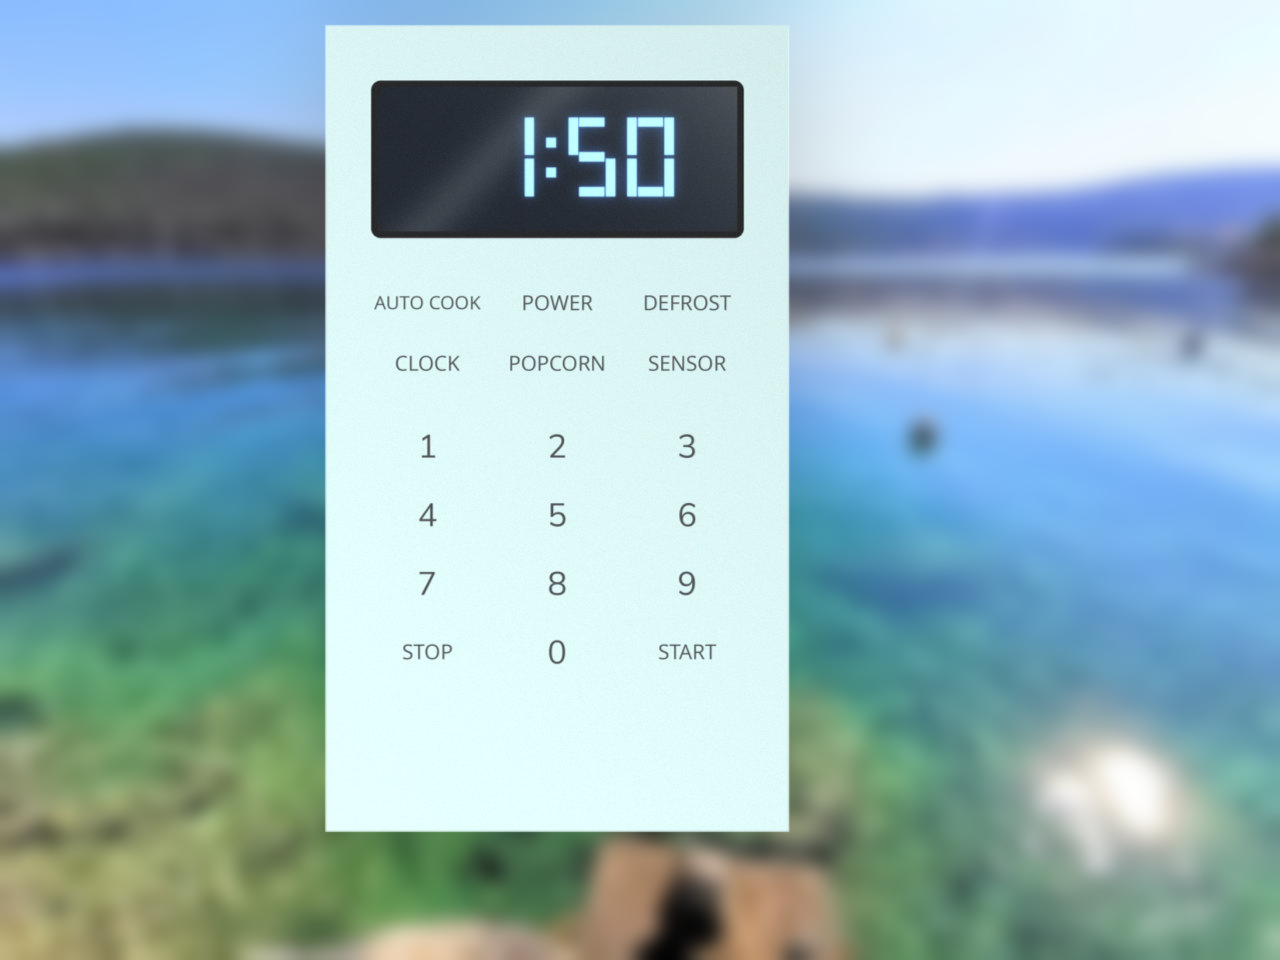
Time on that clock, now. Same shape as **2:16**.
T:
**1:50**
